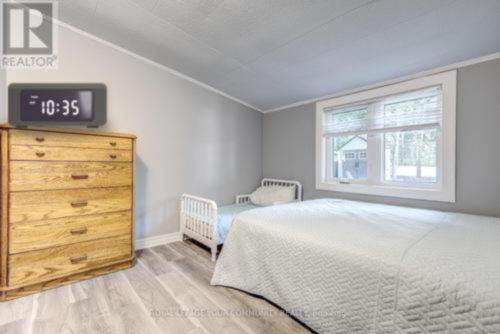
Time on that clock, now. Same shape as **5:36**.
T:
**10:35**
